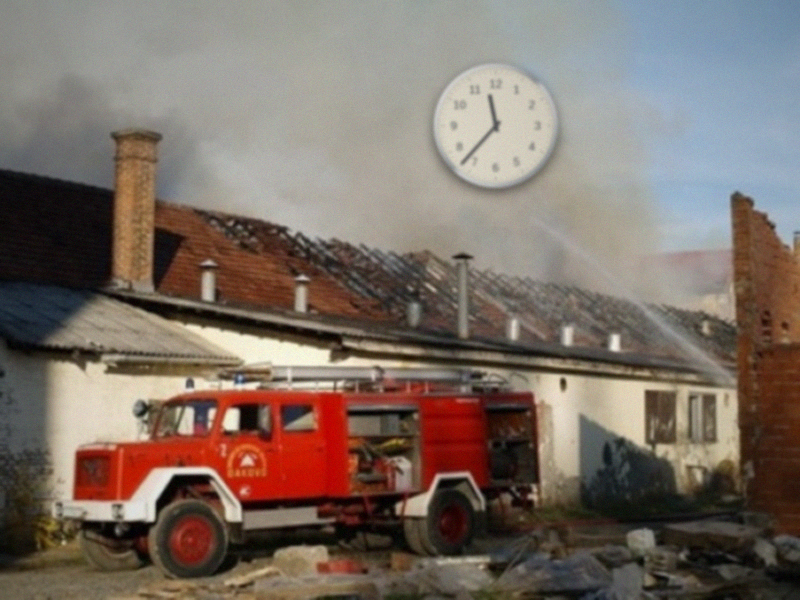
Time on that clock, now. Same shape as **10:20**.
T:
**11:37**
